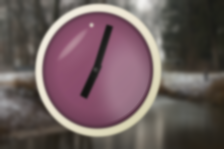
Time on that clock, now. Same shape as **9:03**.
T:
**7:04**
